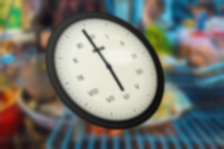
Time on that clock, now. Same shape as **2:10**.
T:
**5:59**
